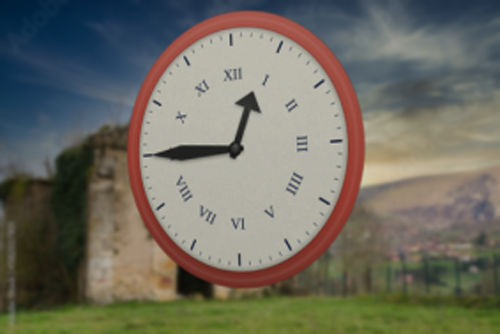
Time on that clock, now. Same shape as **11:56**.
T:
**12:45**
